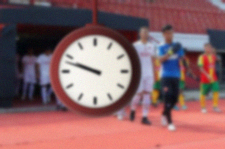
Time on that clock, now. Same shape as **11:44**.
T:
**9:48**
